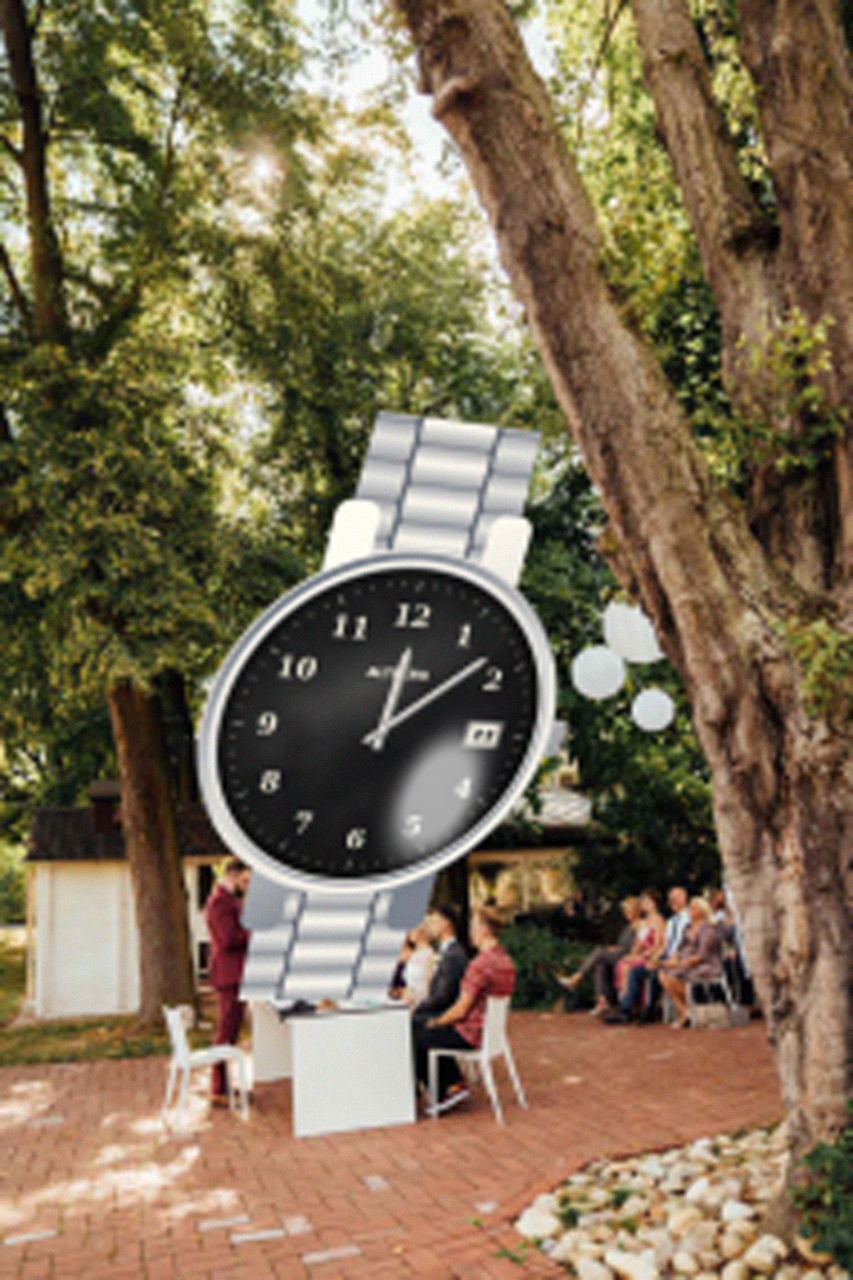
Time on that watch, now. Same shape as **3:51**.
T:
**12:08**
